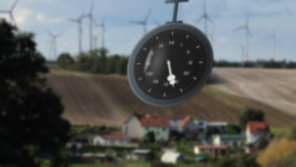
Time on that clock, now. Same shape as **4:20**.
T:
**5:27**
